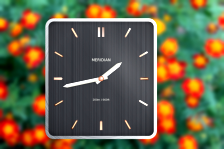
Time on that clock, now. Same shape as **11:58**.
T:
**1:43**
